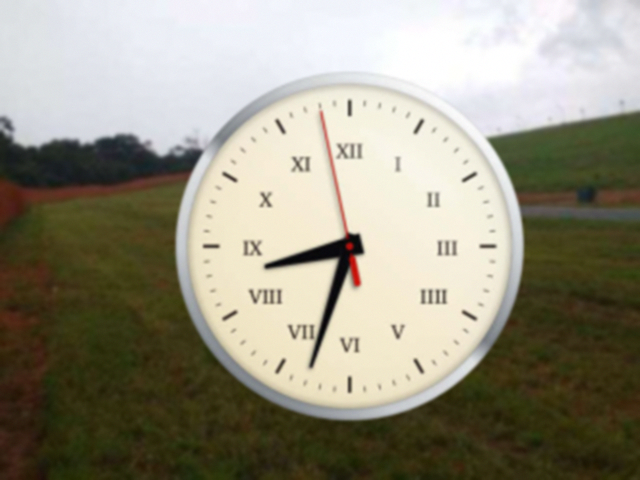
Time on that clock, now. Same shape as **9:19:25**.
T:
**8:32:58**
